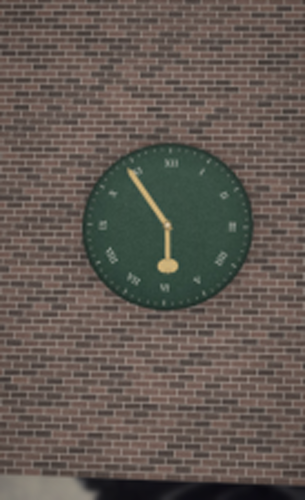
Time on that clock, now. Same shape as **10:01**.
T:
**5:54**
